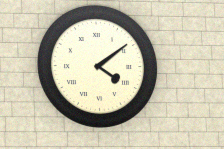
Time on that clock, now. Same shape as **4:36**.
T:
**4:09**
